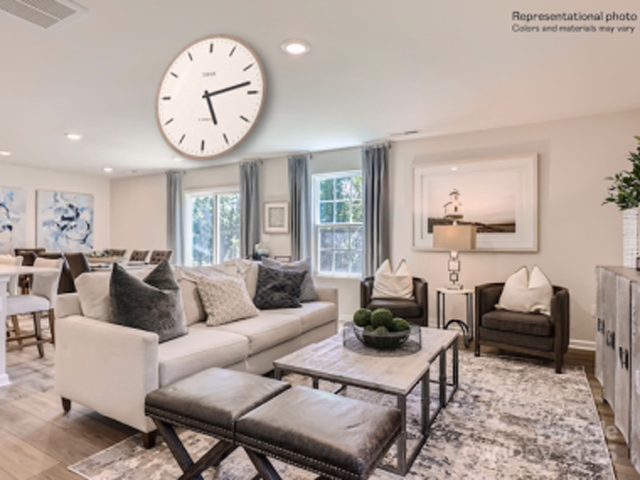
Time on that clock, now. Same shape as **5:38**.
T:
**5:13**
